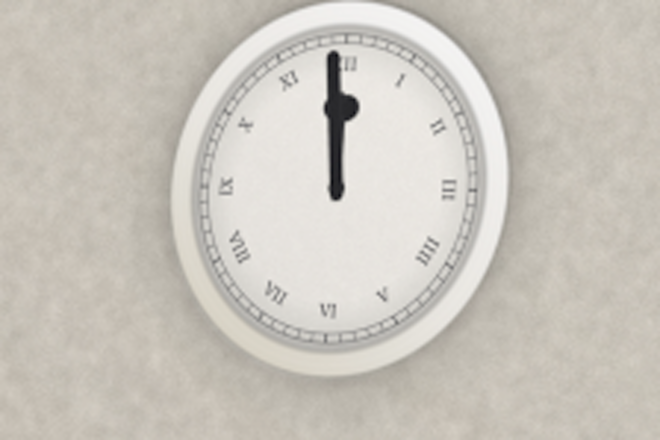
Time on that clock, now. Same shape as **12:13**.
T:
**11:59**
